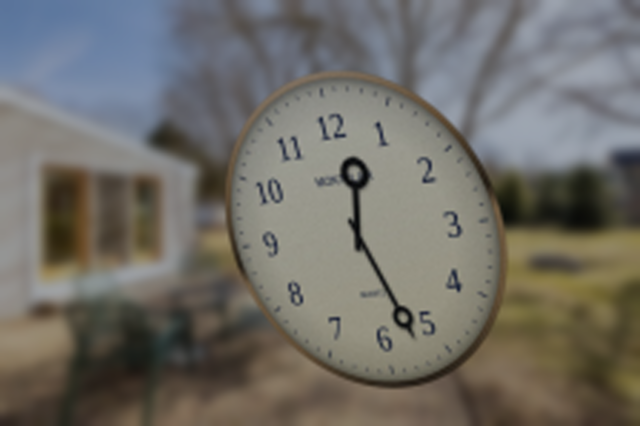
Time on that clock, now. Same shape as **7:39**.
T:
**12:27**
